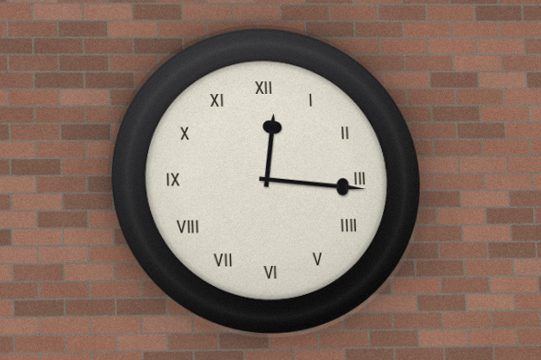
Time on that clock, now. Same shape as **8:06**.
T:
**12:16**
